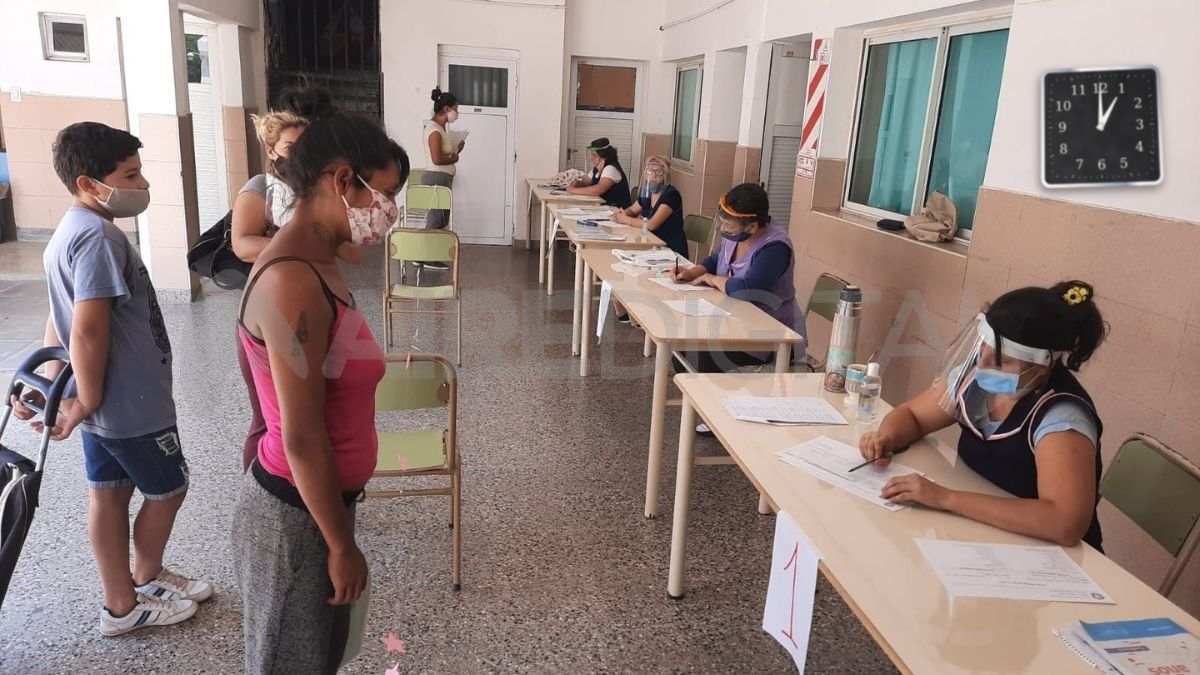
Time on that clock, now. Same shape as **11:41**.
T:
**1:00**
